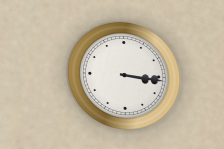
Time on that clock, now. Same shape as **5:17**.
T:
**3:16**
